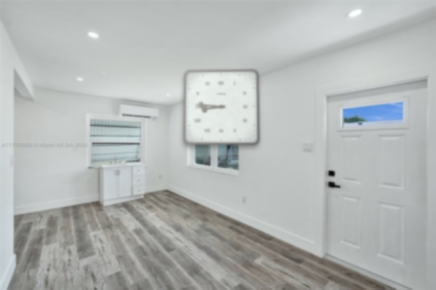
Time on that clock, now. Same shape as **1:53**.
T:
**8:46**
